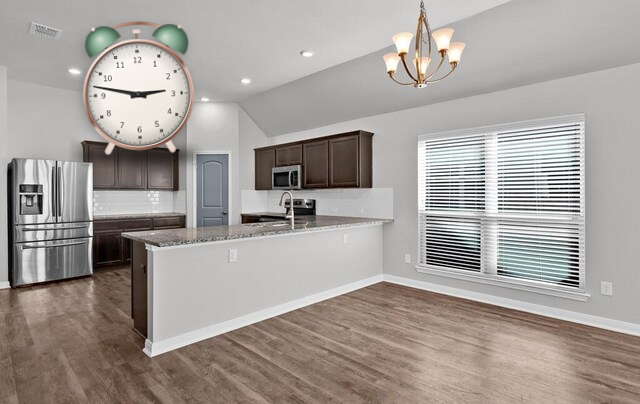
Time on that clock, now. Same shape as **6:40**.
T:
**2:47**
